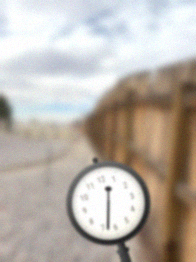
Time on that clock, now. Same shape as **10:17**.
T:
**12:33**
